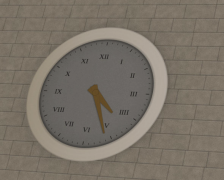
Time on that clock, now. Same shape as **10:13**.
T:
**4:26**
